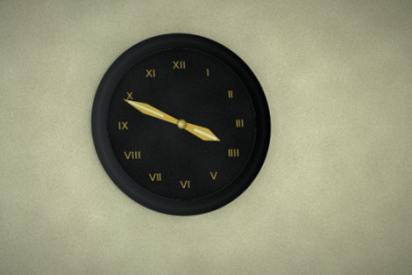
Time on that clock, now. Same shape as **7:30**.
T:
**3:49**
